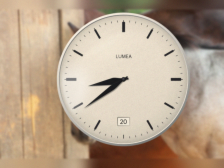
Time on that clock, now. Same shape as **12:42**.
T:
**8:39**
